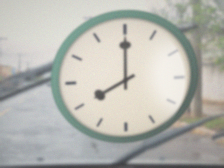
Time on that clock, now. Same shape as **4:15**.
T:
**8:00**
